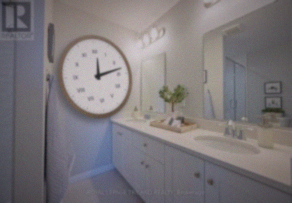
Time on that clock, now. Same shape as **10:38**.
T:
**12:13**
